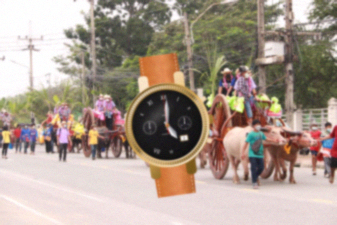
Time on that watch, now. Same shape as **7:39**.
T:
**5:01**
